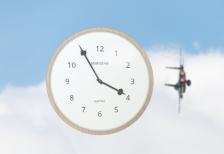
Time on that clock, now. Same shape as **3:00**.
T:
**3:55**
